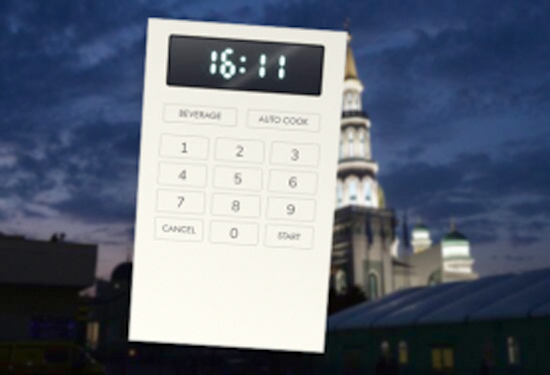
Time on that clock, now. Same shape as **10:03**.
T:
**16:11**
